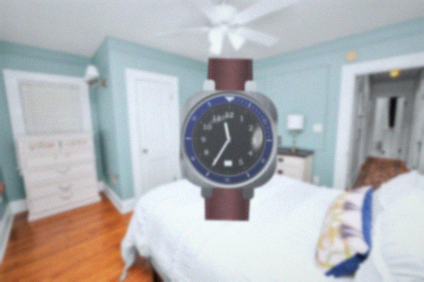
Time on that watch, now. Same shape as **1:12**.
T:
**11:35**
